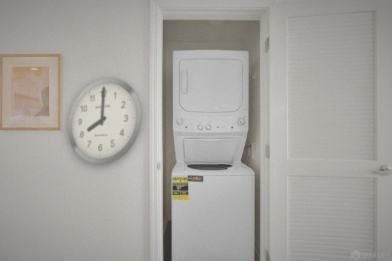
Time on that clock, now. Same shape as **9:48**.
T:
**8:00**
